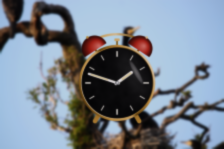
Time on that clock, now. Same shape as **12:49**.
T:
**1:48**
